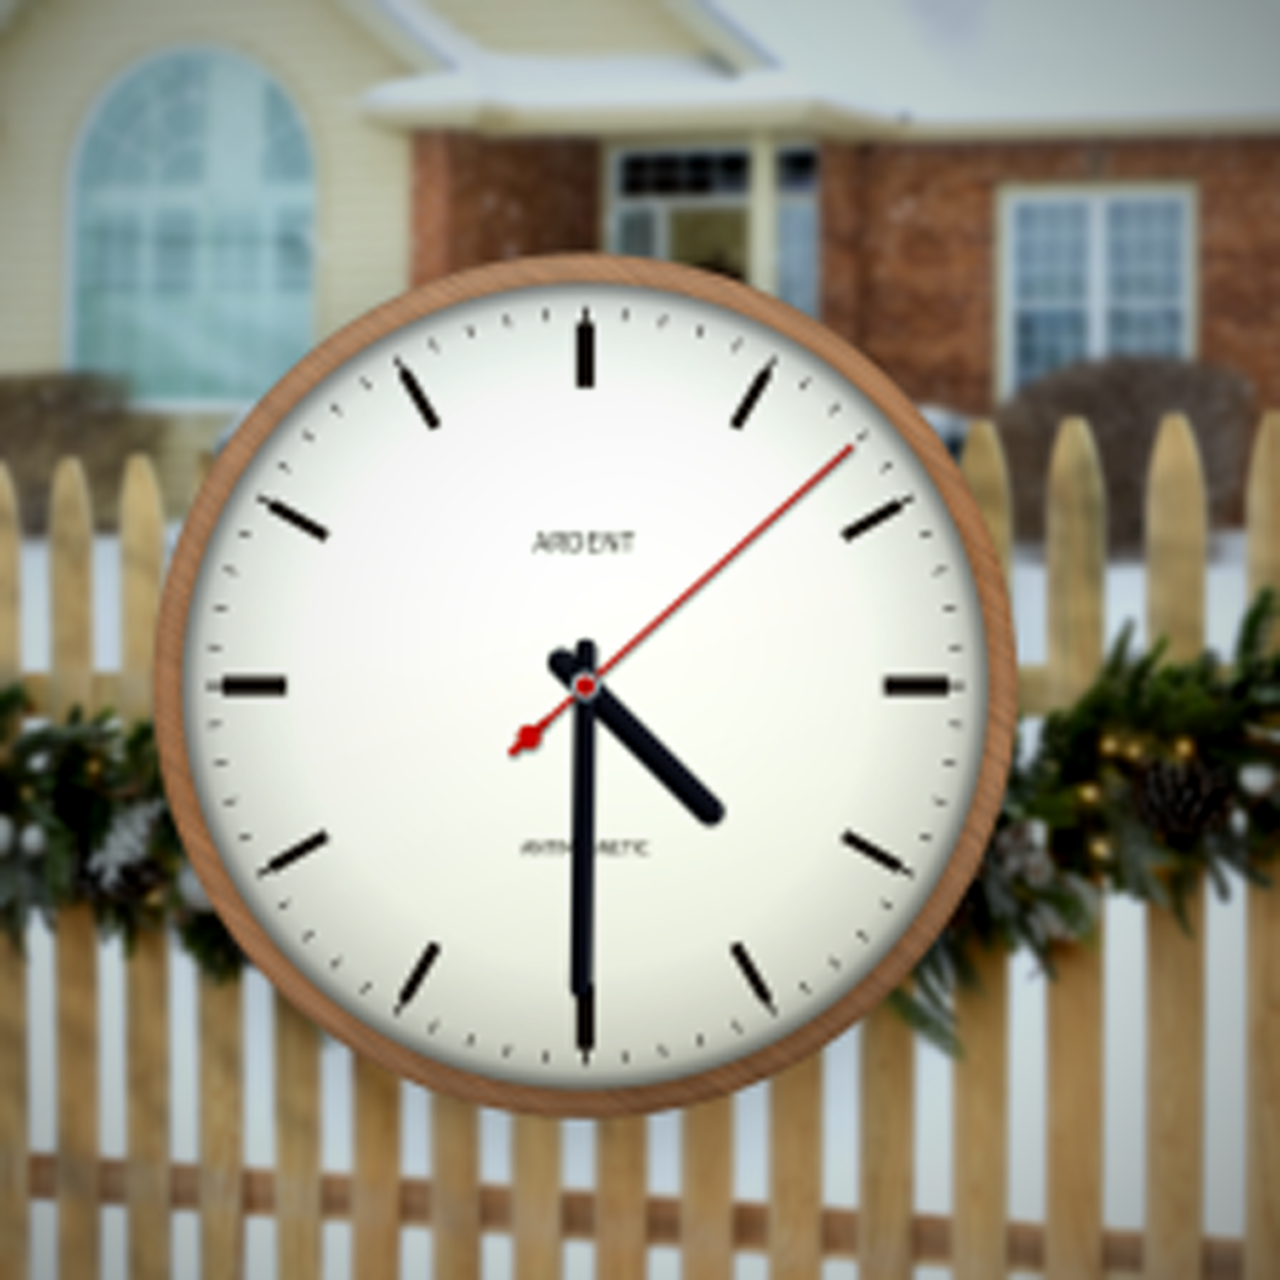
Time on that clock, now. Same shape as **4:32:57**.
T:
**4:30:08**
